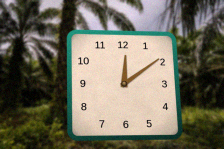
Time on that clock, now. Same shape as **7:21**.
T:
**12:09**
